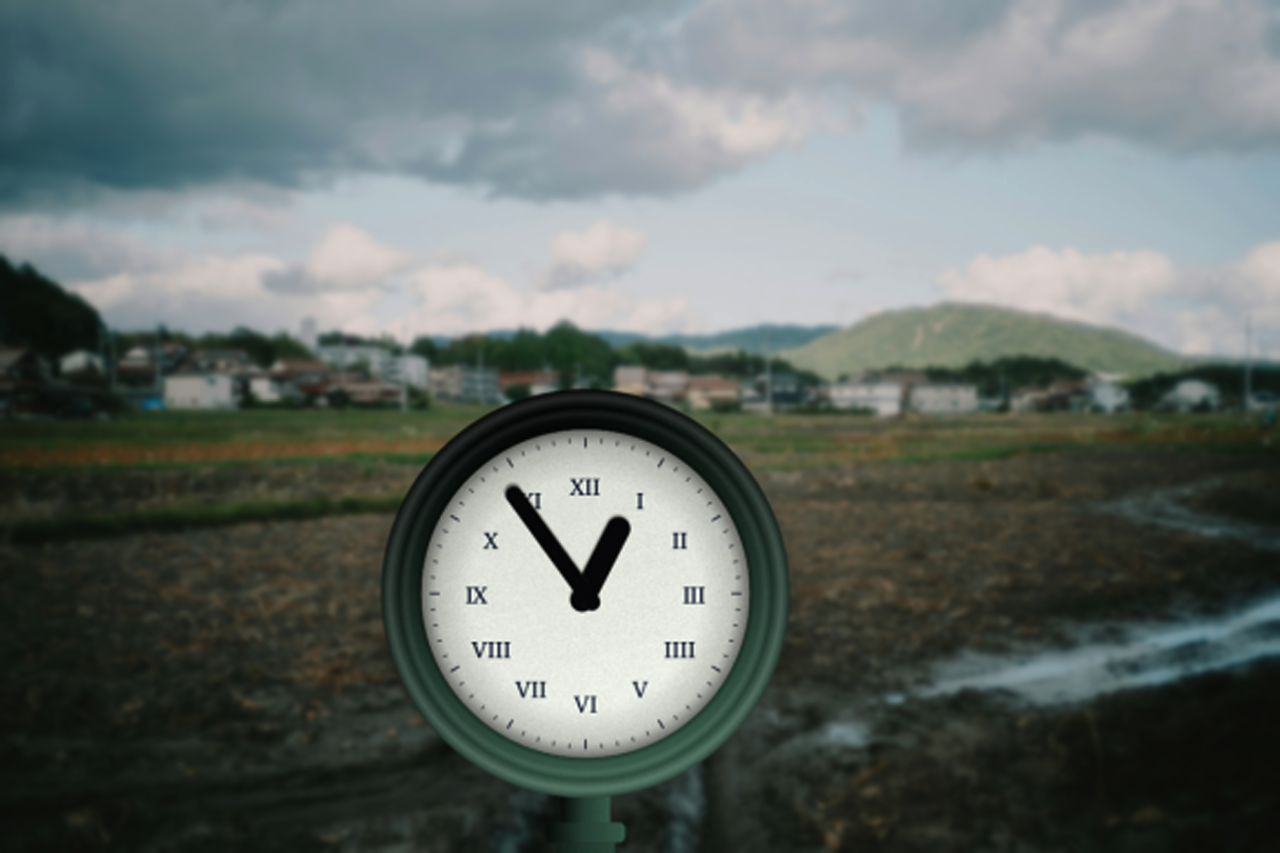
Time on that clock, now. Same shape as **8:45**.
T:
**12:54**
